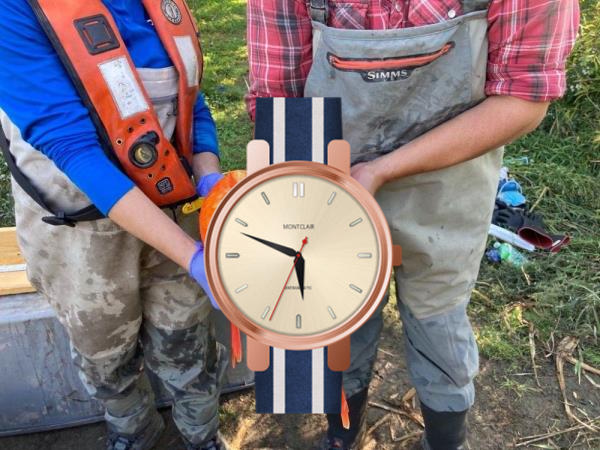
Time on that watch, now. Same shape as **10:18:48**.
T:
**5:48:34**
